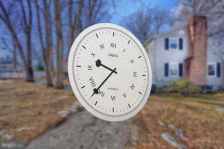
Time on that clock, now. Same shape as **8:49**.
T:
**9:37**
